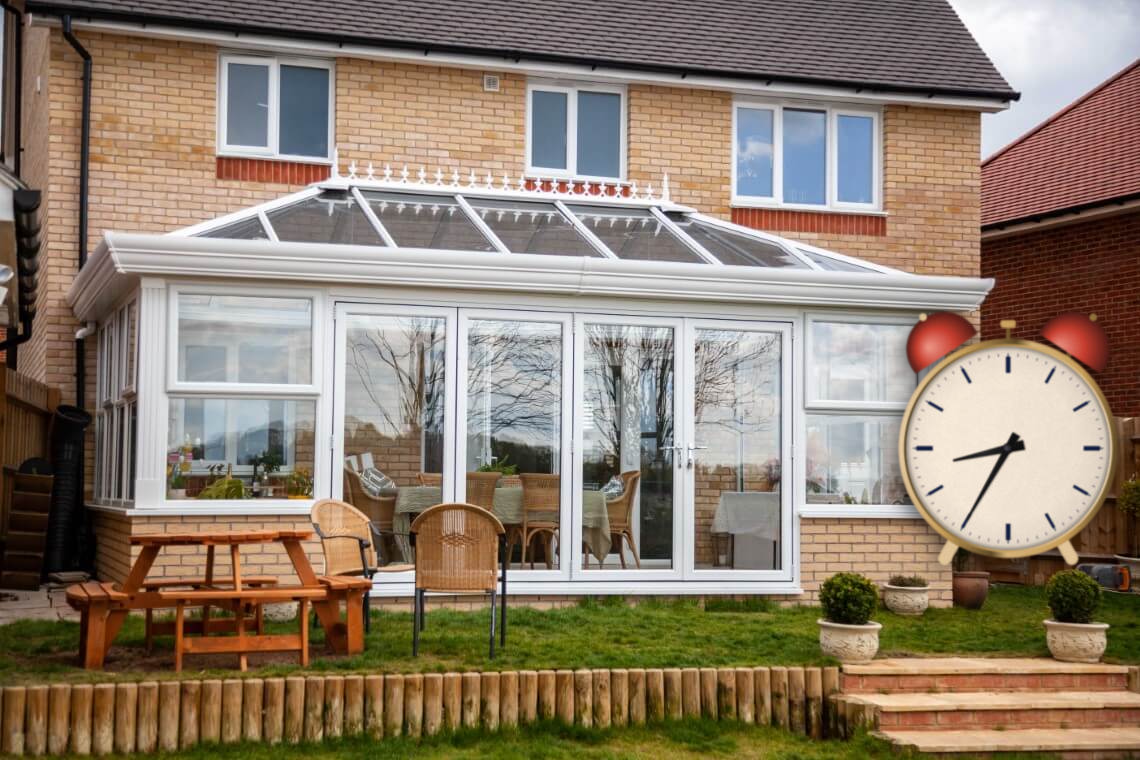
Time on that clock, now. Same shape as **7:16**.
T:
**8:35**
